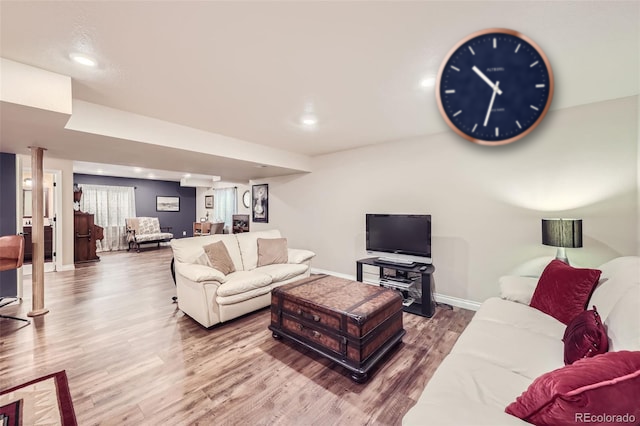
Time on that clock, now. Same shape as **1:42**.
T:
**10:33**
